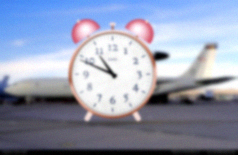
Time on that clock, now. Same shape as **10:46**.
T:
**10:49**
